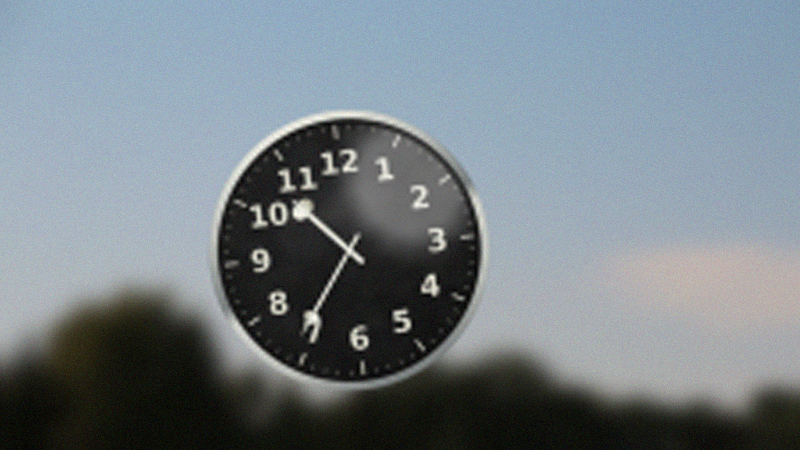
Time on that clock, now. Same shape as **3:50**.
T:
**10:36**
